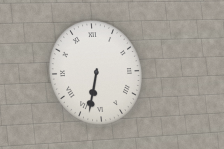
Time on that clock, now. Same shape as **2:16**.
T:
**6:33**
